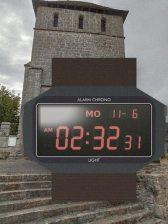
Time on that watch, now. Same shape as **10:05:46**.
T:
**2:32:31**
